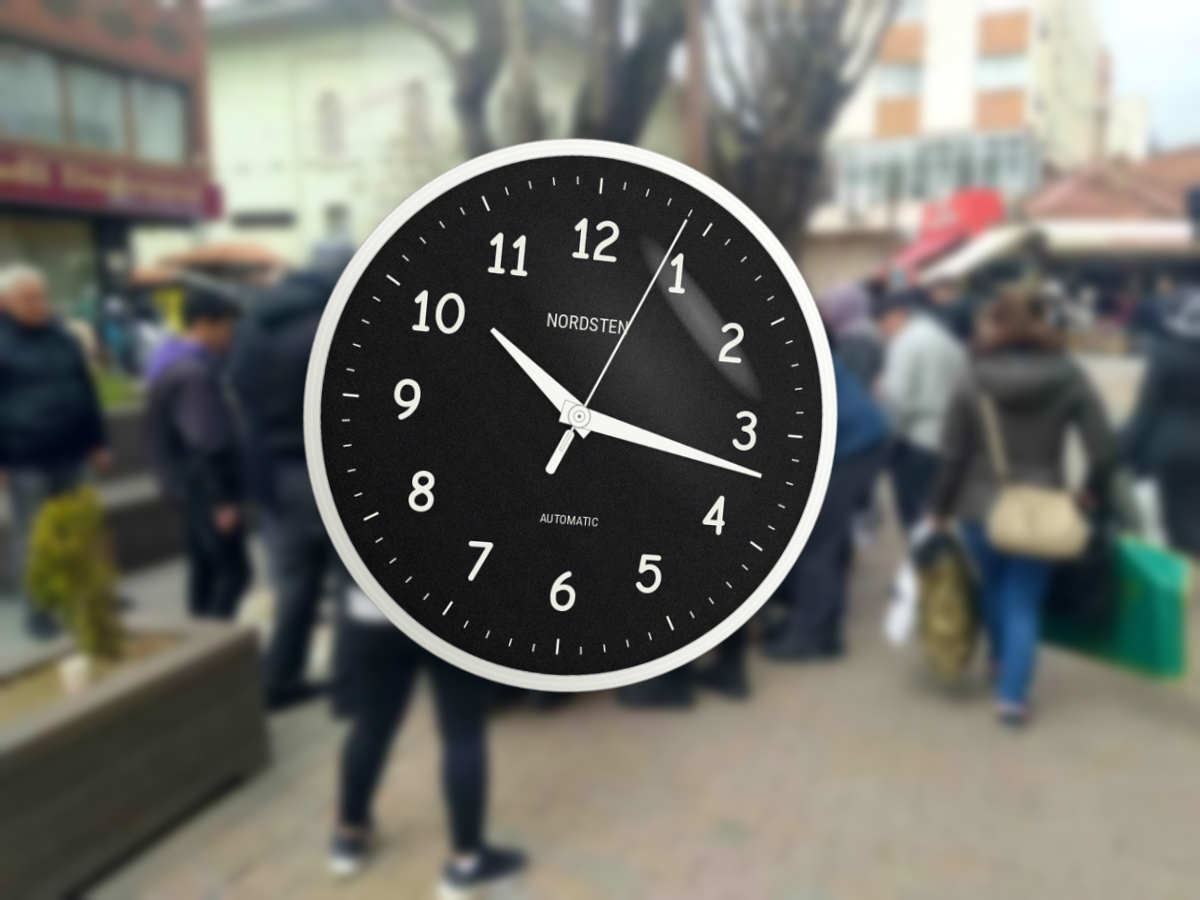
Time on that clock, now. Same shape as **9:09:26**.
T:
**10:17:04**
